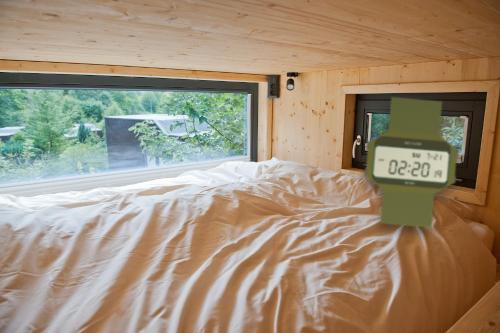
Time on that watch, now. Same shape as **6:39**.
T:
**2:20**
